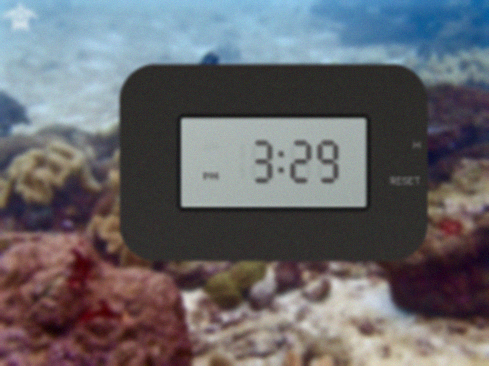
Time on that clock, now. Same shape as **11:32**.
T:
**3:29**
